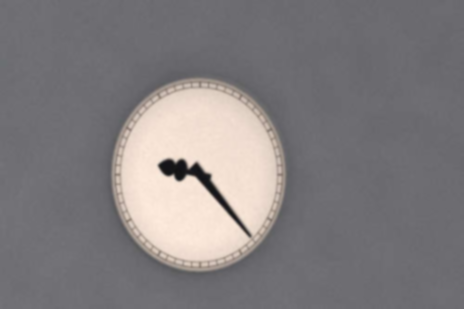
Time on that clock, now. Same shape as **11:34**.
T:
**9:23**
